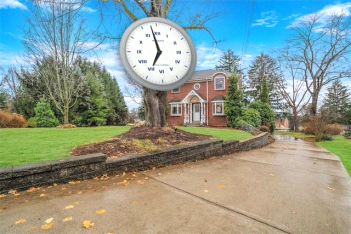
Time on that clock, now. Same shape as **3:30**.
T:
**6:58**
